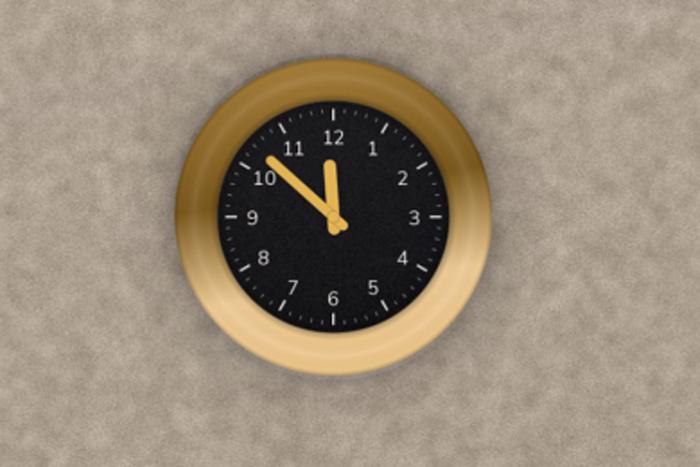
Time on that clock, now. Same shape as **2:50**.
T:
**11:52**
